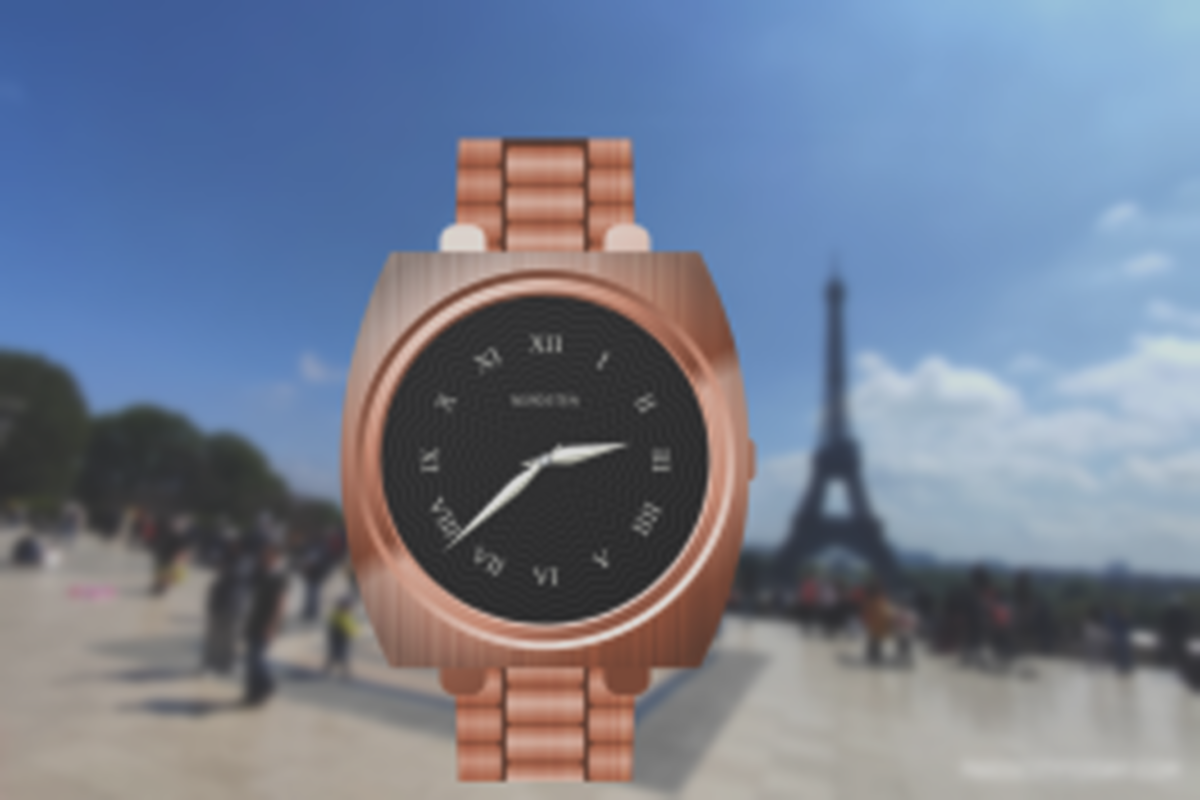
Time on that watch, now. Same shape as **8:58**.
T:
**2:38**
